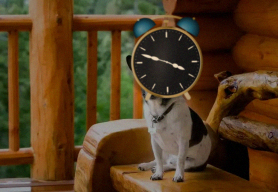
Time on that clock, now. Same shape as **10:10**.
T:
**3:48**
